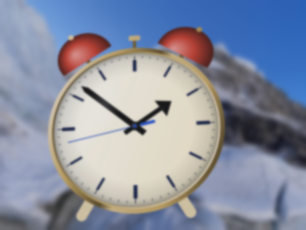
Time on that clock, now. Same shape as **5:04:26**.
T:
**1:51:43**
